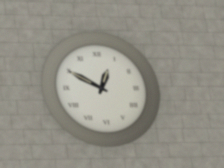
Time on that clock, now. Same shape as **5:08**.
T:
**12:50**
